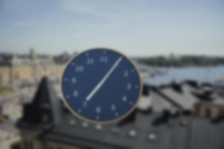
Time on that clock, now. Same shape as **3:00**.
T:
**7:05**
